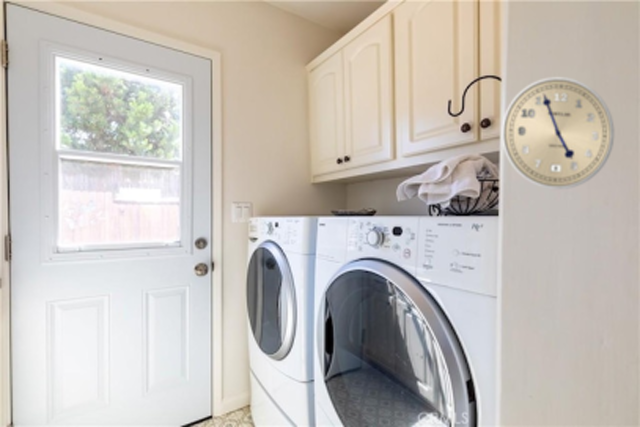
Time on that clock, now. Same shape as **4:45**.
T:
**4:56**
